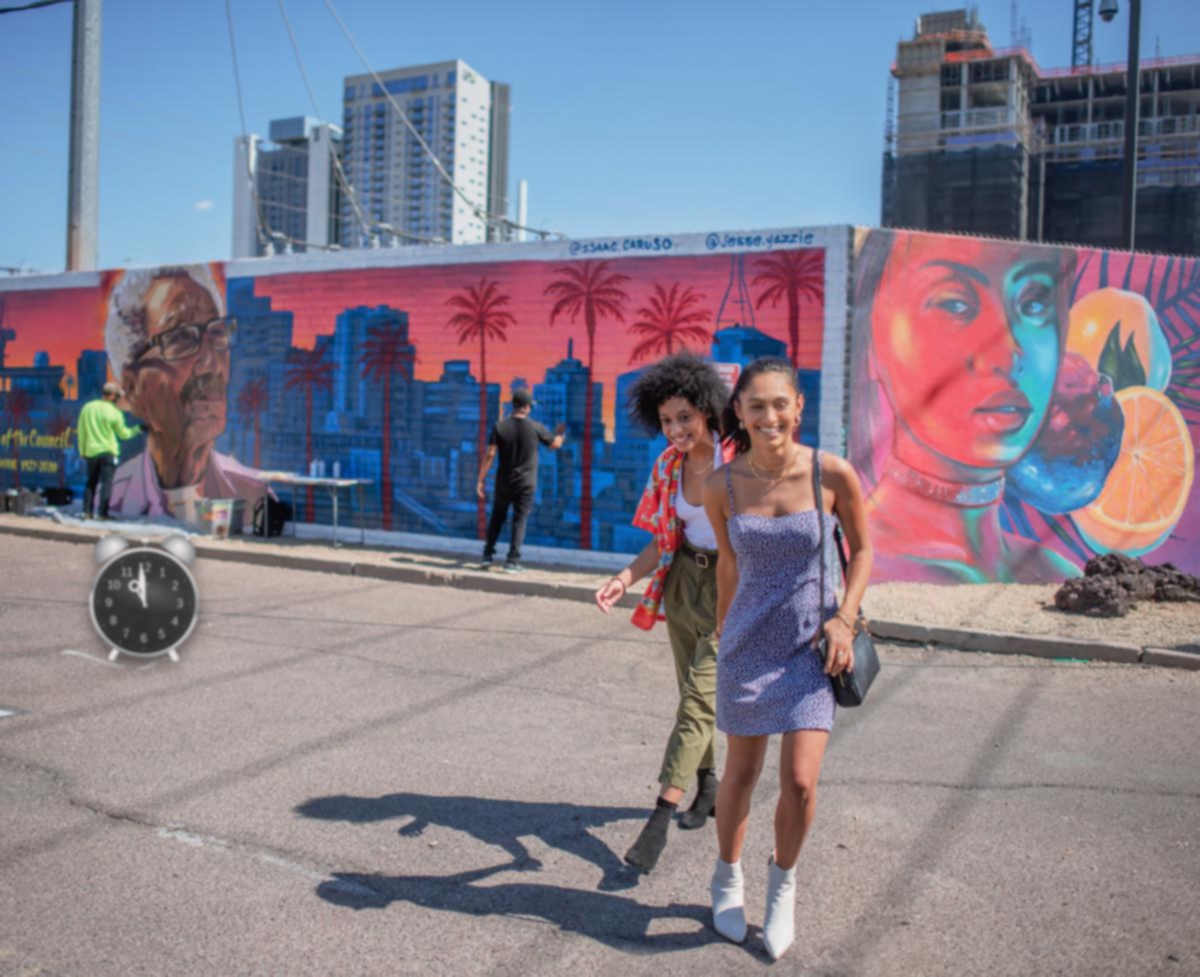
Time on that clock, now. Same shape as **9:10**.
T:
**10:59**
